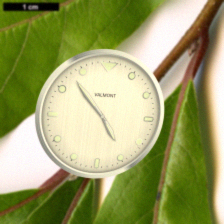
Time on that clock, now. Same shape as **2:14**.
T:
**4:53**
